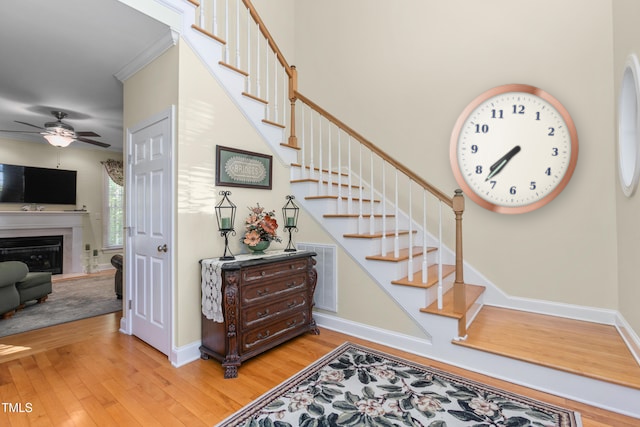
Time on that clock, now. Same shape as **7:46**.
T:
**7:37**
